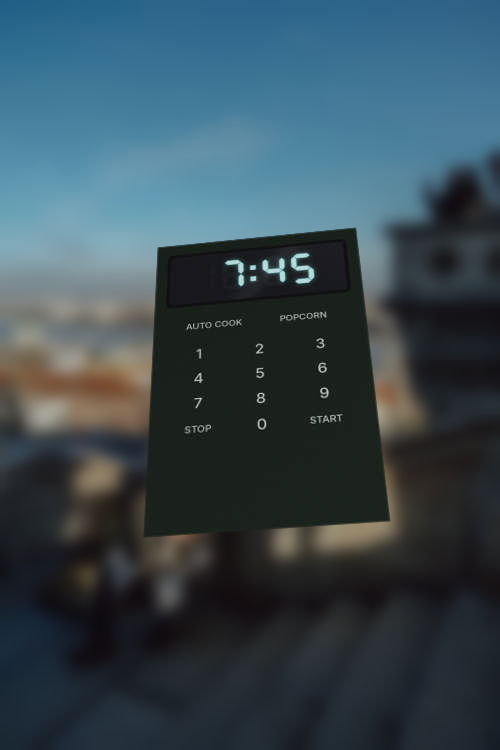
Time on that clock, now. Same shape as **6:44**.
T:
**7:45**
